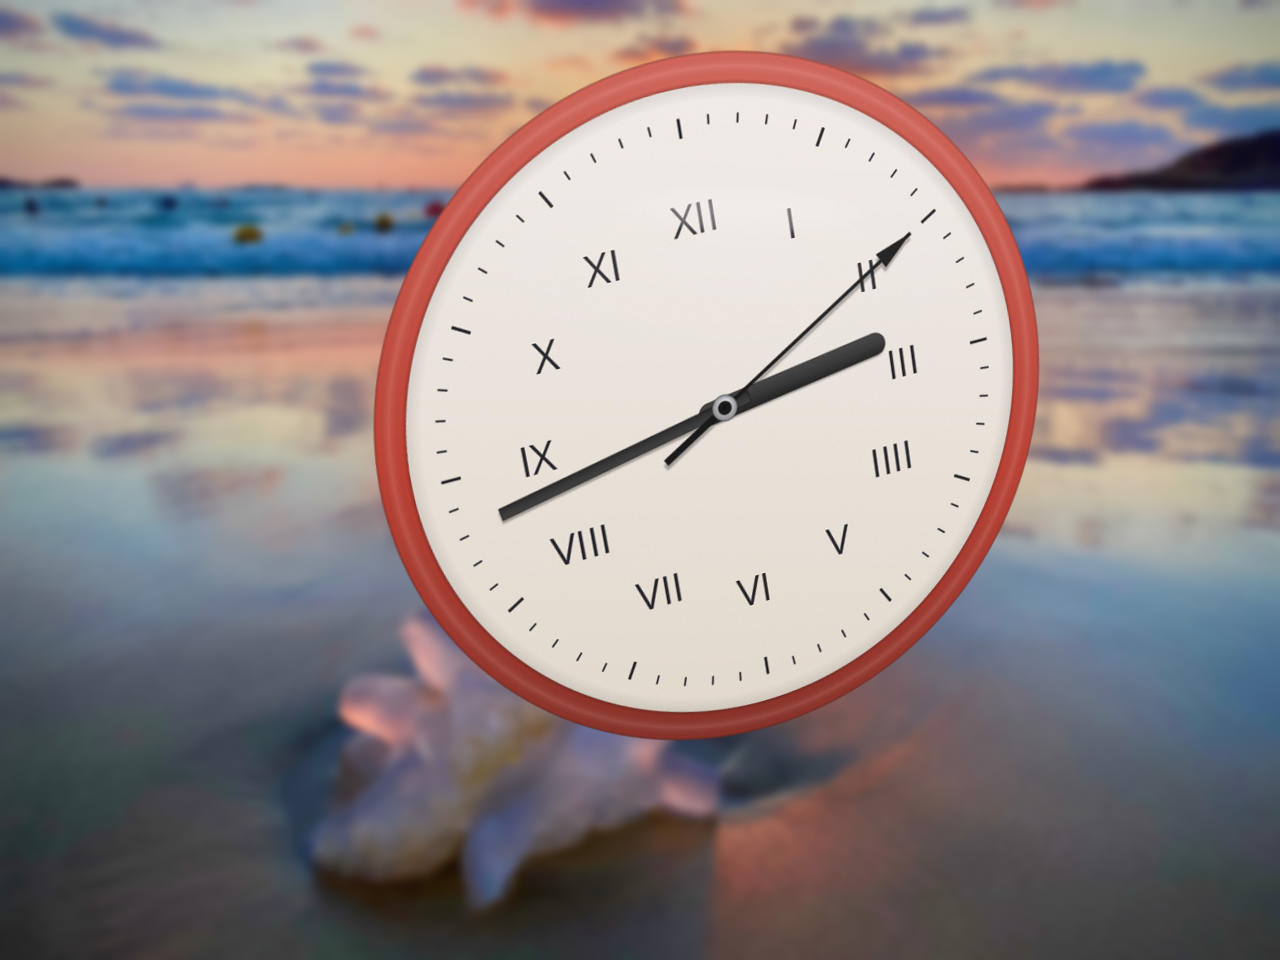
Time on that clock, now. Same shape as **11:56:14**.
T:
**2:43:10**
